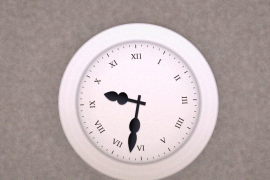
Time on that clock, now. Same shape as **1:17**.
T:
**9:32**
